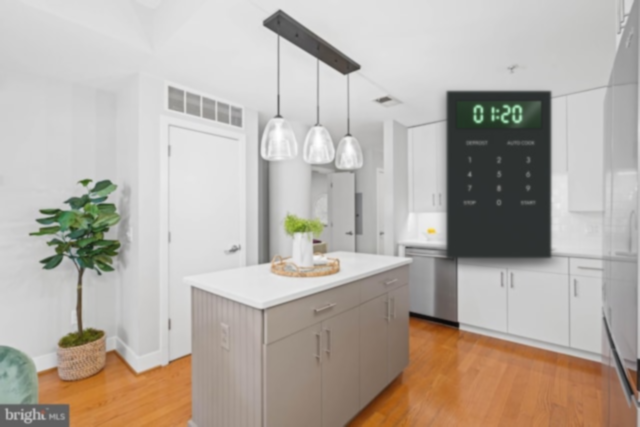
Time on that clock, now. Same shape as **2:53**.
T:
**1:20**
